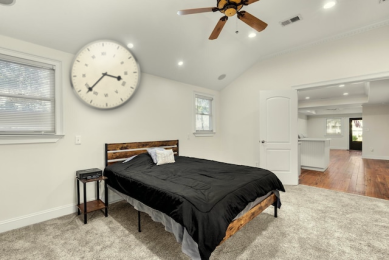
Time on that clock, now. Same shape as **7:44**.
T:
**3:38**
